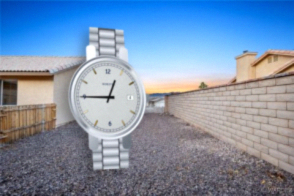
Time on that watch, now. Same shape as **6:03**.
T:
**12:45**
